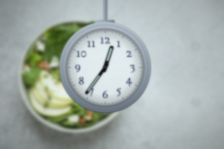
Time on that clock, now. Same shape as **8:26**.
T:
**12:36**
